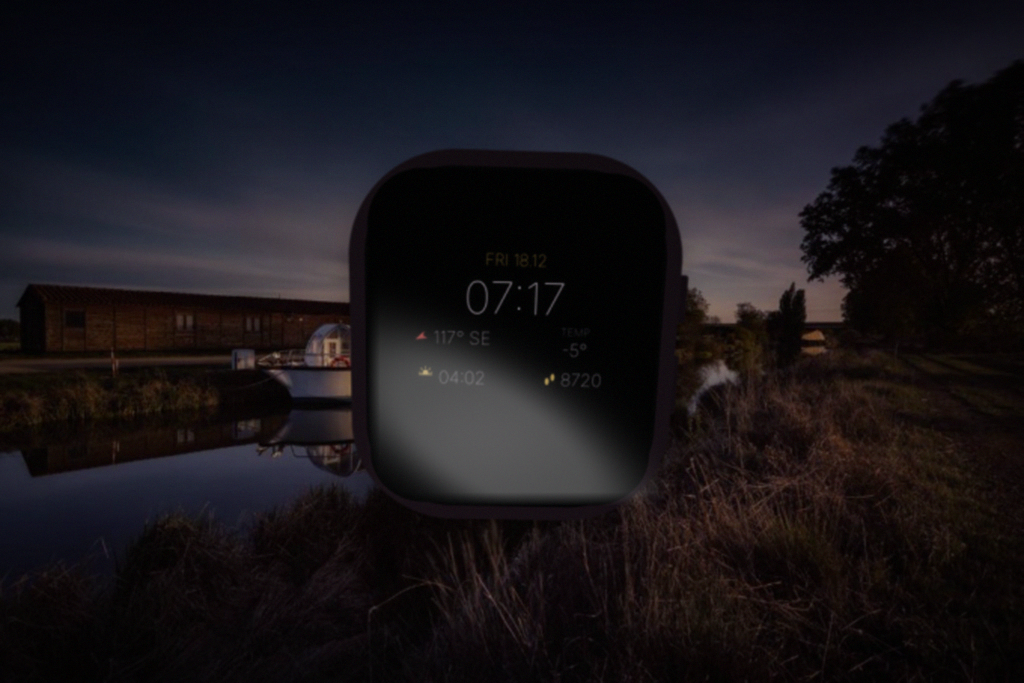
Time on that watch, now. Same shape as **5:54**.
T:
**7:17**
